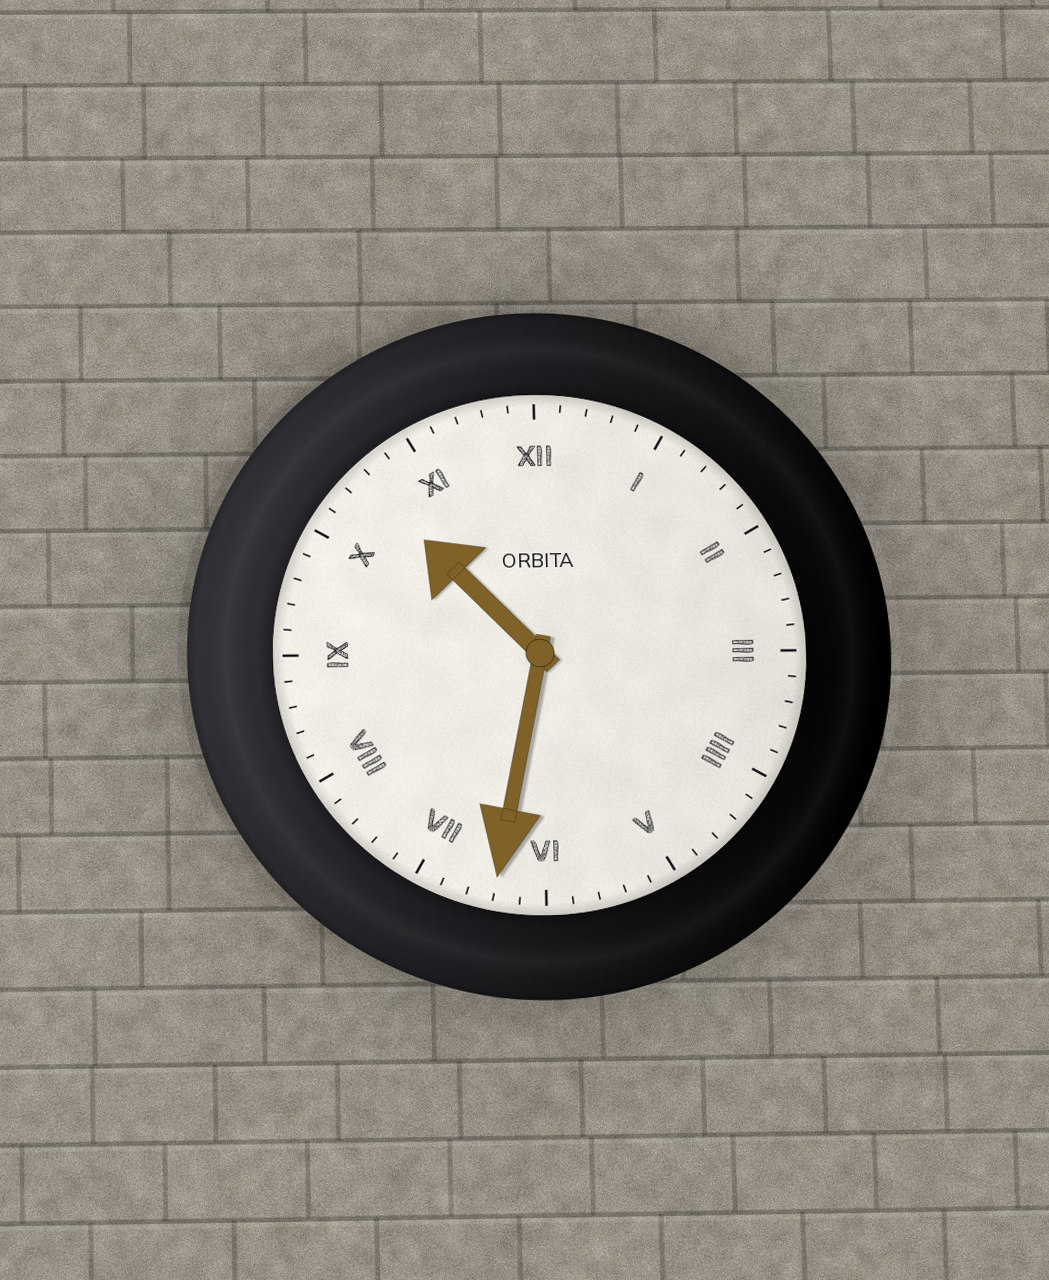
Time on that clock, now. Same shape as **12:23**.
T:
**10:32**
